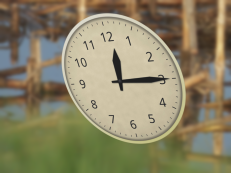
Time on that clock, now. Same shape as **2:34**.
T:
**12:15**
